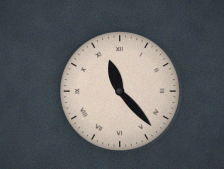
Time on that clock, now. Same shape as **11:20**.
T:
**11:23**
